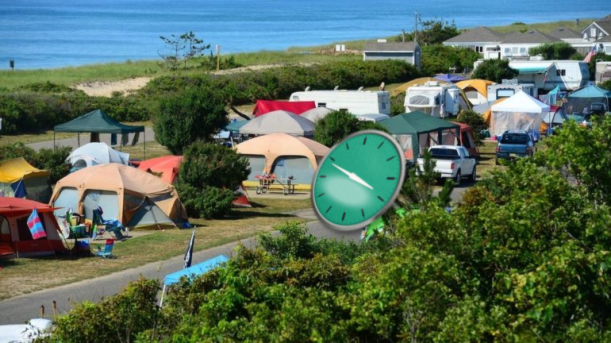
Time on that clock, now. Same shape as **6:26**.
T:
**3:49**
